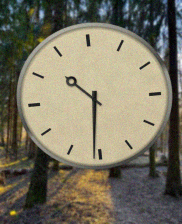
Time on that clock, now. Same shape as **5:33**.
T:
**10:31**
